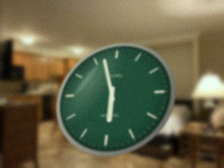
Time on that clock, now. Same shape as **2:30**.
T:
**5:57**
